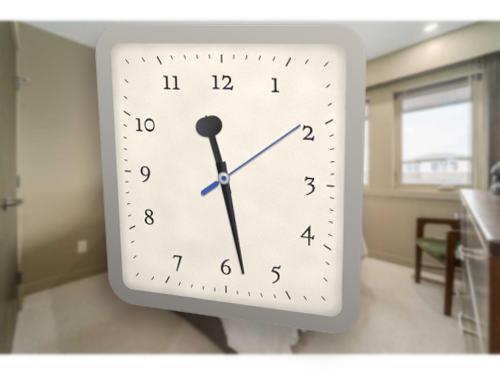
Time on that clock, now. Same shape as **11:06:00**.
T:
**11:28:09**
